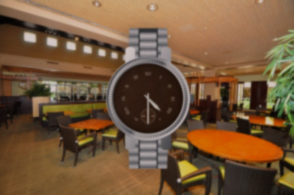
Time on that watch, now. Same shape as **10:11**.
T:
**4:30**
